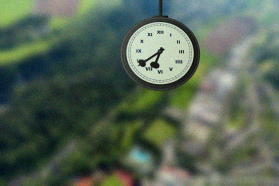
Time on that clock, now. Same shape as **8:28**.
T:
**6:39**
